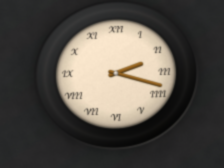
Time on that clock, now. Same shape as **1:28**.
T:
**2:18**
